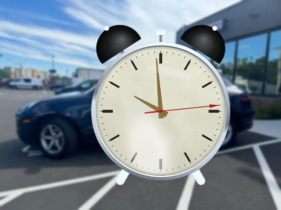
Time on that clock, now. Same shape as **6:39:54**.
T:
**9:59:14**
